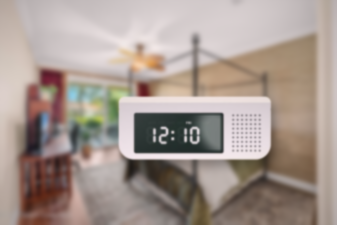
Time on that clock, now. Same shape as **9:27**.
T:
**12:10**
